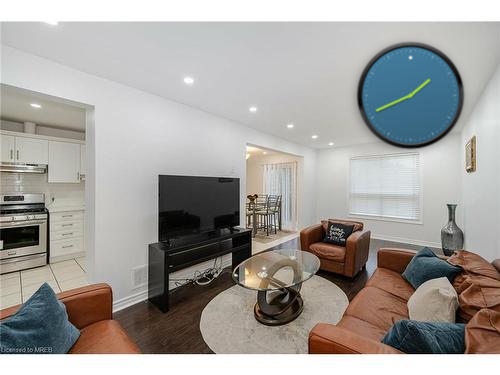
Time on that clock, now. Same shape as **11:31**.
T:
**1:41**
